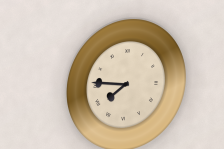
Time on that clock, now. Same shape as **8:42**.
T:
**7:46**
